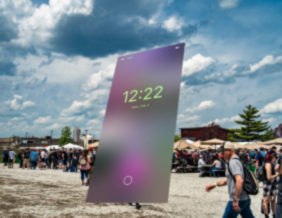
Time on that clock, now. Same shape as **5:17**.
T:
**12:22**
